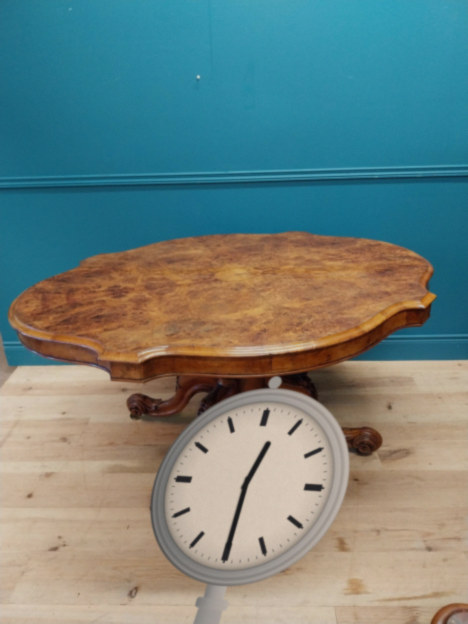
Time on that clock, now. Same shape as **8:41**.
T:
**12:30**
